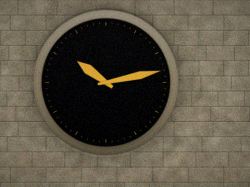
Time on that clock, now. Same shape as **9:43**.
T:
**10:13**
